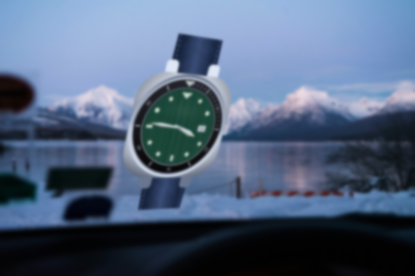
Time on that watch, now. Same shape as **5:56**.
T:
**3:46**
